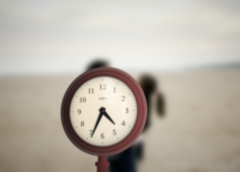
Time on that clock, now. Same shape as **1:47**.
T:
**4:34**
